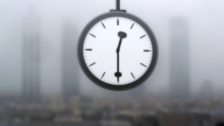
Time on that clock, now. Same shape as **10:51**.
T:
**12:30**
